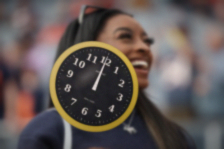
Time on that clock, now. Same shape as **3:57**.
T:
**12:00**
